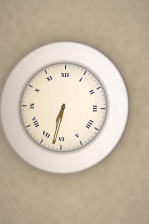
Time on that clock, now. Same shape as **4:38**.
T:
**6:32**
